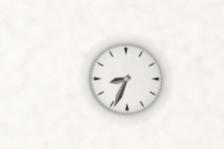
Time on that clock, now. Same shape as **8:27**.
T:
**8:34**
